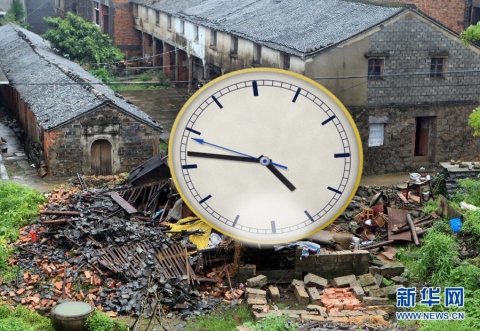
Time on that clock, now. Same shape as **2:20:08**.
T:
**4:46:49**
